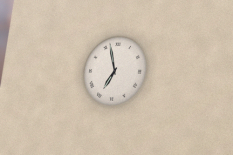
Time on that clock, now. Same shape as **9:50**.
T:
**6:57**
